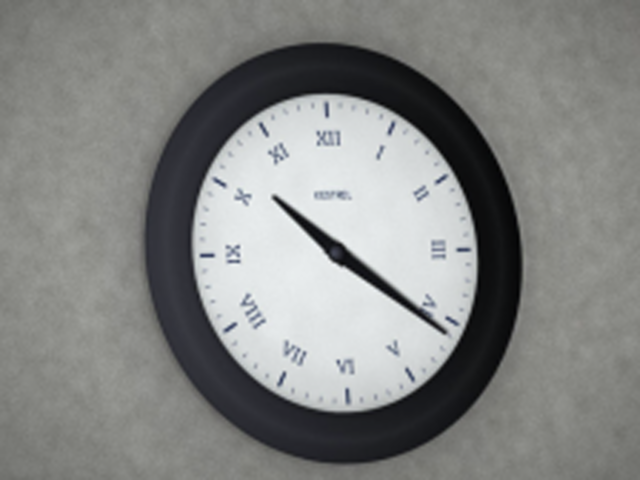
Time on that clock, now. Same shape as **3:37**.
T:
**10:21**
